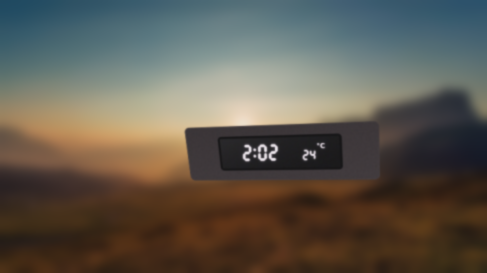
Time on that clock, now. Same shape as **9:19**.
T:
**2:02**
